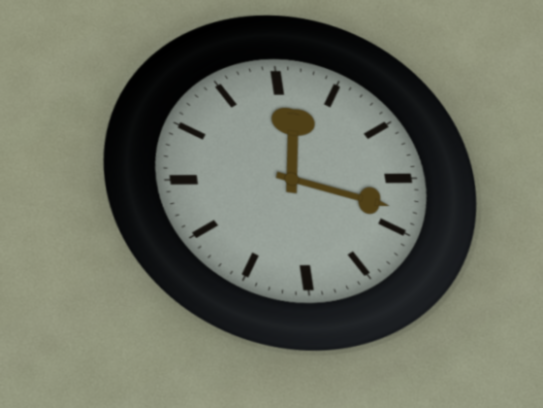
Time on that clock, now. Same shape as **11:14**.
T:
**12:18**
